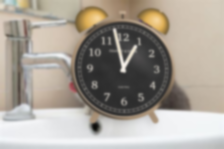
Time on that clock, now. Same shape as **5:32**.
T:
**12:58**
